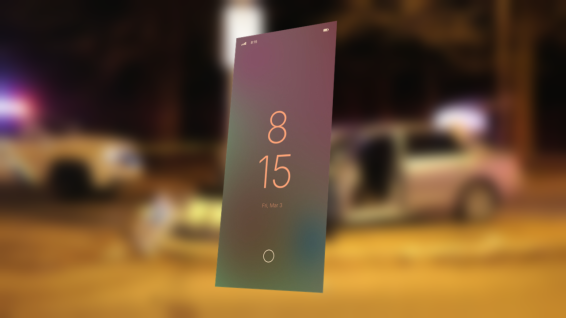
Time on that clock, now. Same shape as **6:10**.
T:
**8:15**
